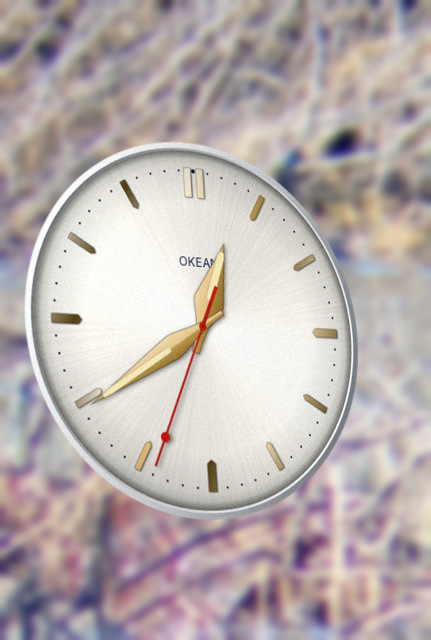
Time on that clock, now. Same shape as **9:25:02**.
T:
**12:39:34**
